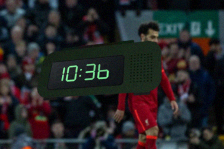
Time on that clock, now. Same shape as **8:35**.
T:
**10:36**
